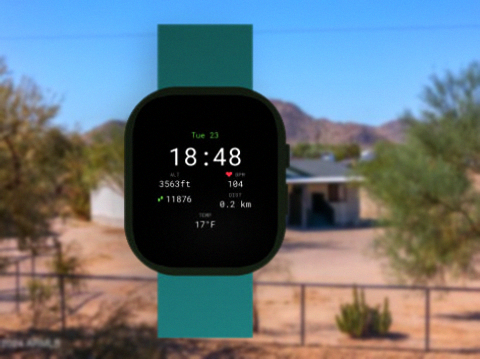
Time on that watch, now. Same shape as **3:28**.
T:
**18:48**
